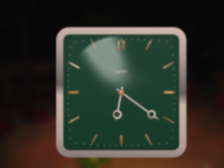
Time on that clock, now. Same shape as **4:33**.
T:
**6:21**
